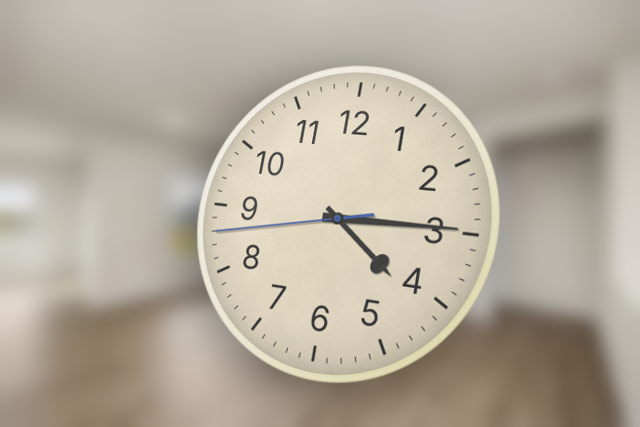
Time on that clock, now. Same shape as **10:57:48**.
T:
**4:14:43**
